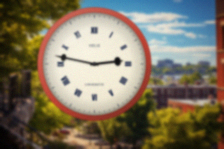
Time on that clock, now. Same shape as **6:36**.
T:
**2:47**
